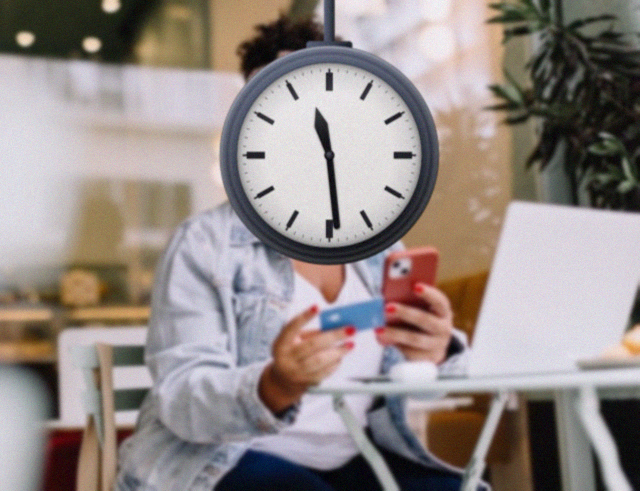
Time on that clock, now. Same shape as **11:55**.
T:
**11:29**
